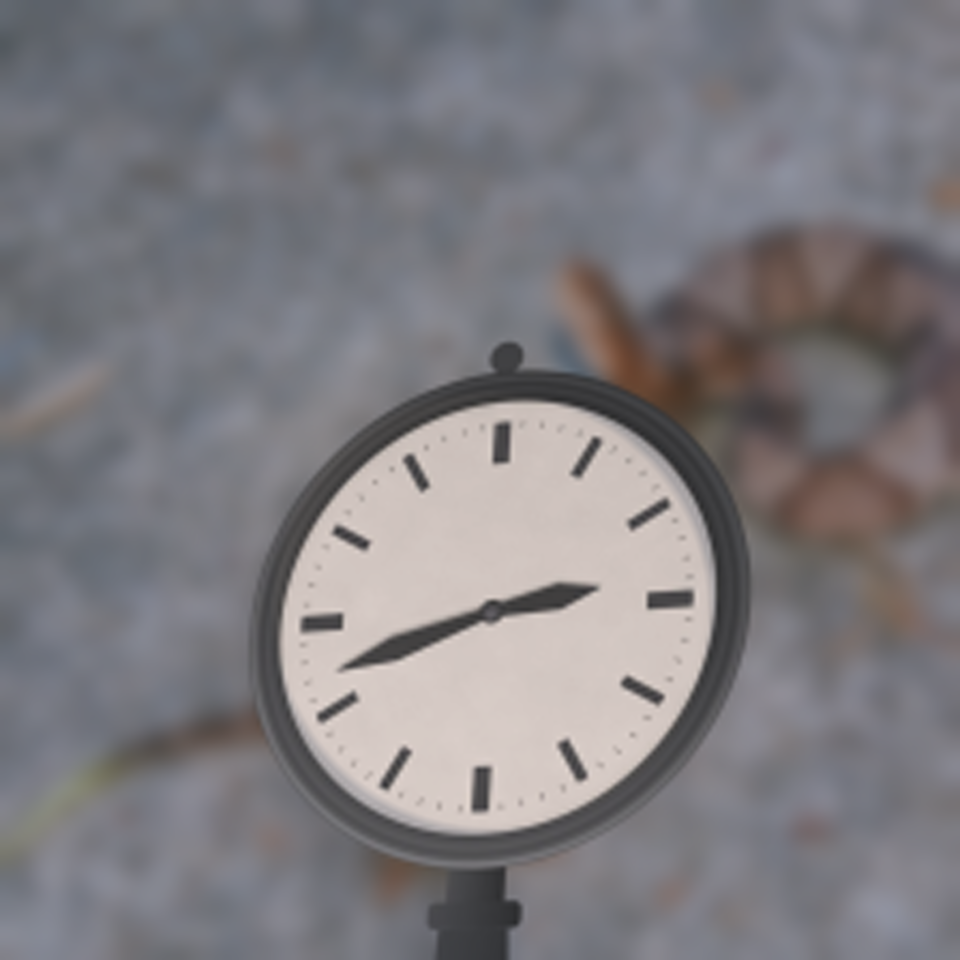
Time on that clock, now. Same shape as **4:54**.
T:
**2:42**
